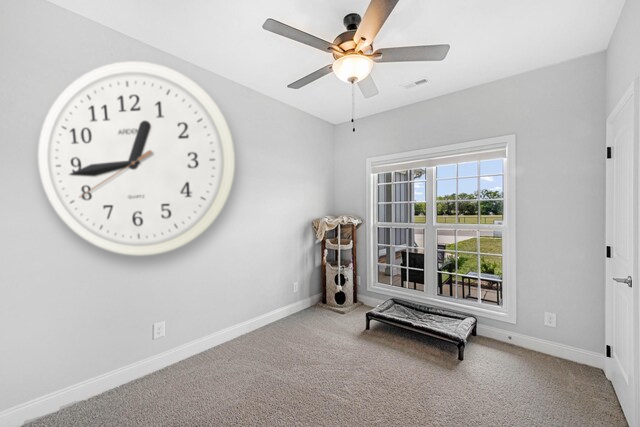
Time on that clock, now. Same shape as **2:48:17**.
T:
**12:43:40**
